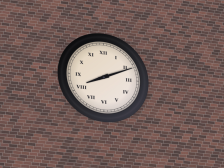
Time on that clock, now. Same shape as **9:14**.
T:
**8:11**
